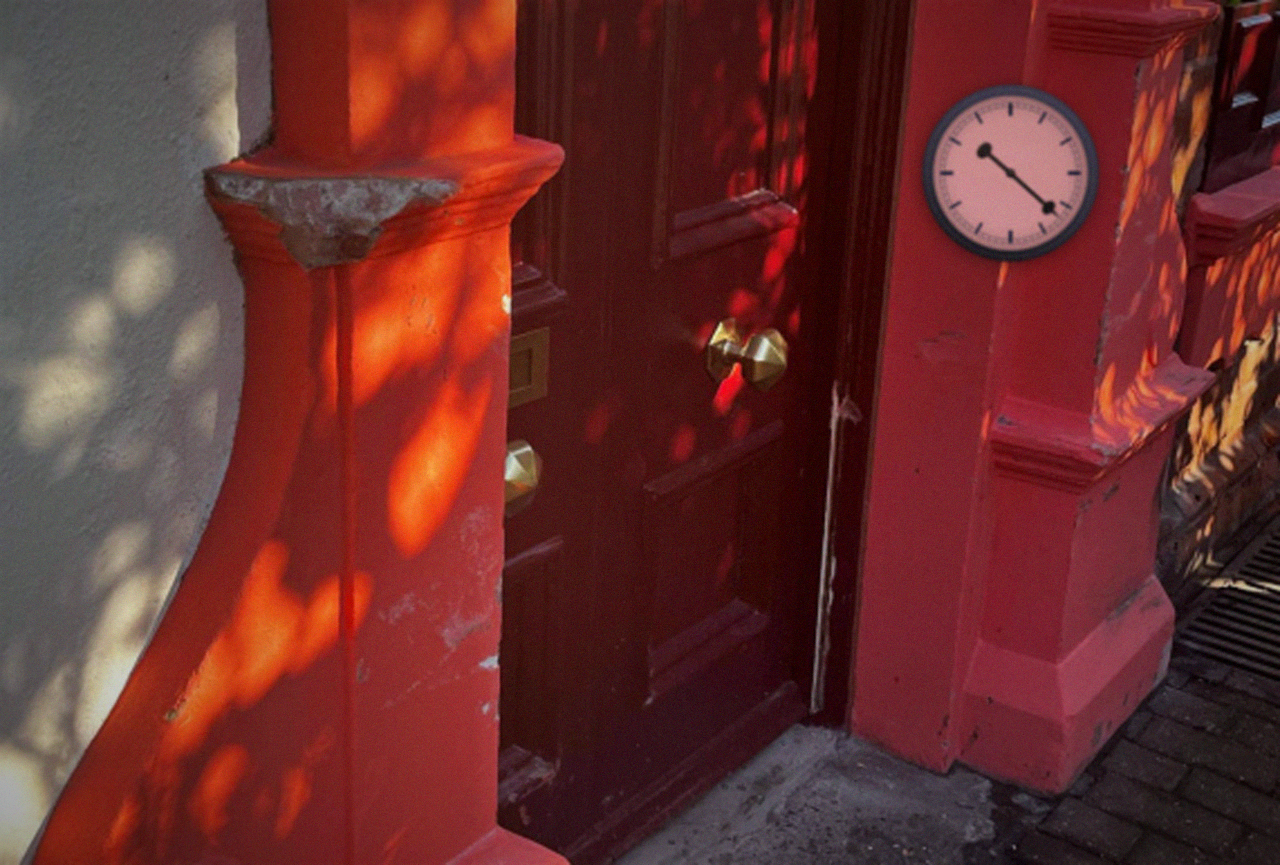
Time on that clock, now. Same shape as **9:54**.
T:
**10:22**
